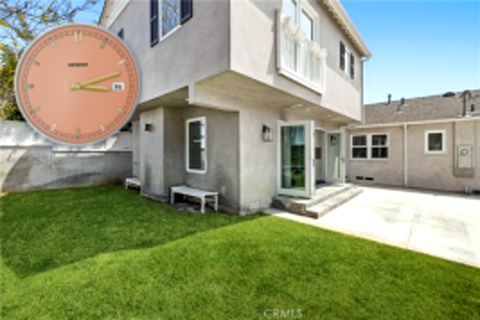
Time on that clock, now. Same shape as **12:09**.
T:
**3:12**
